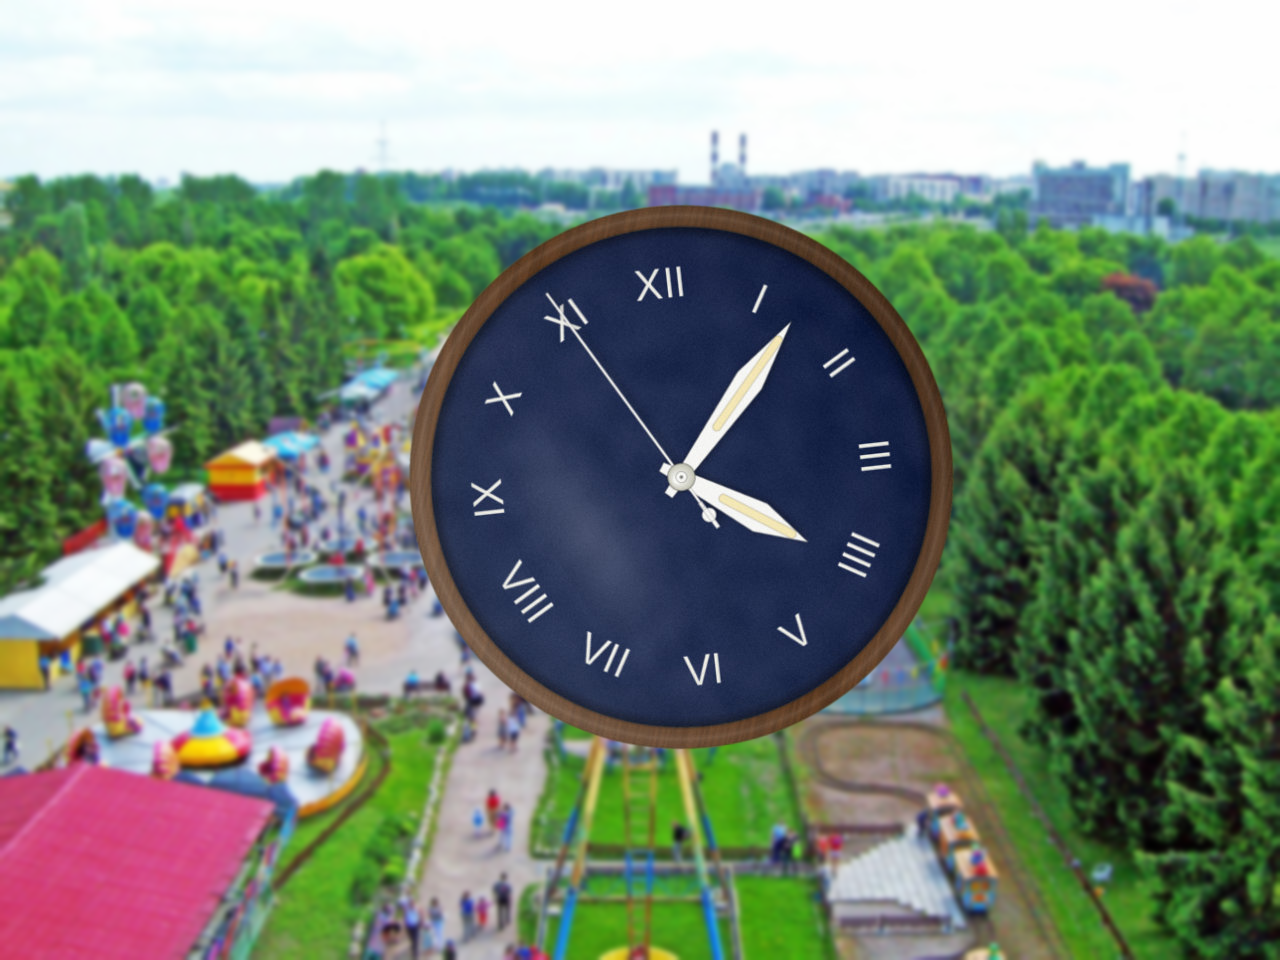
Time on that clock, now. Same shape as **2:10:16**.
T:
**4:06:55**
